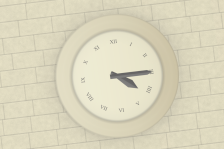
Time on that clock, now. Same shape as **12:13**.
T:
**4:15**
